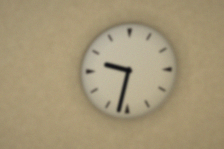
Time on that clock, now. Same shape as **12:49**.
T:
**9:32**
